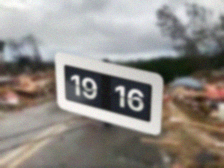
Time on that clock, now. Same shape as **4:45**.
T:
**19:16**
